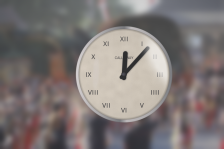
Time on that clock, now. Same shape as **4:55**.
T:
**12:07**
